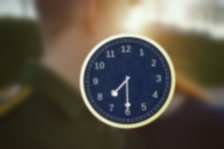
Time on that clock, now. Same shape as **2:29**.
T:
**7:30**
